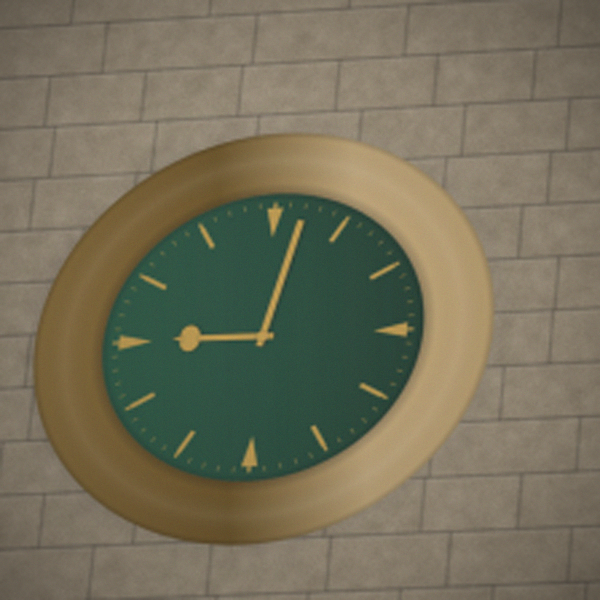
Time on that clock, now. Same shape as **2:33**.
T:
**9:02**
